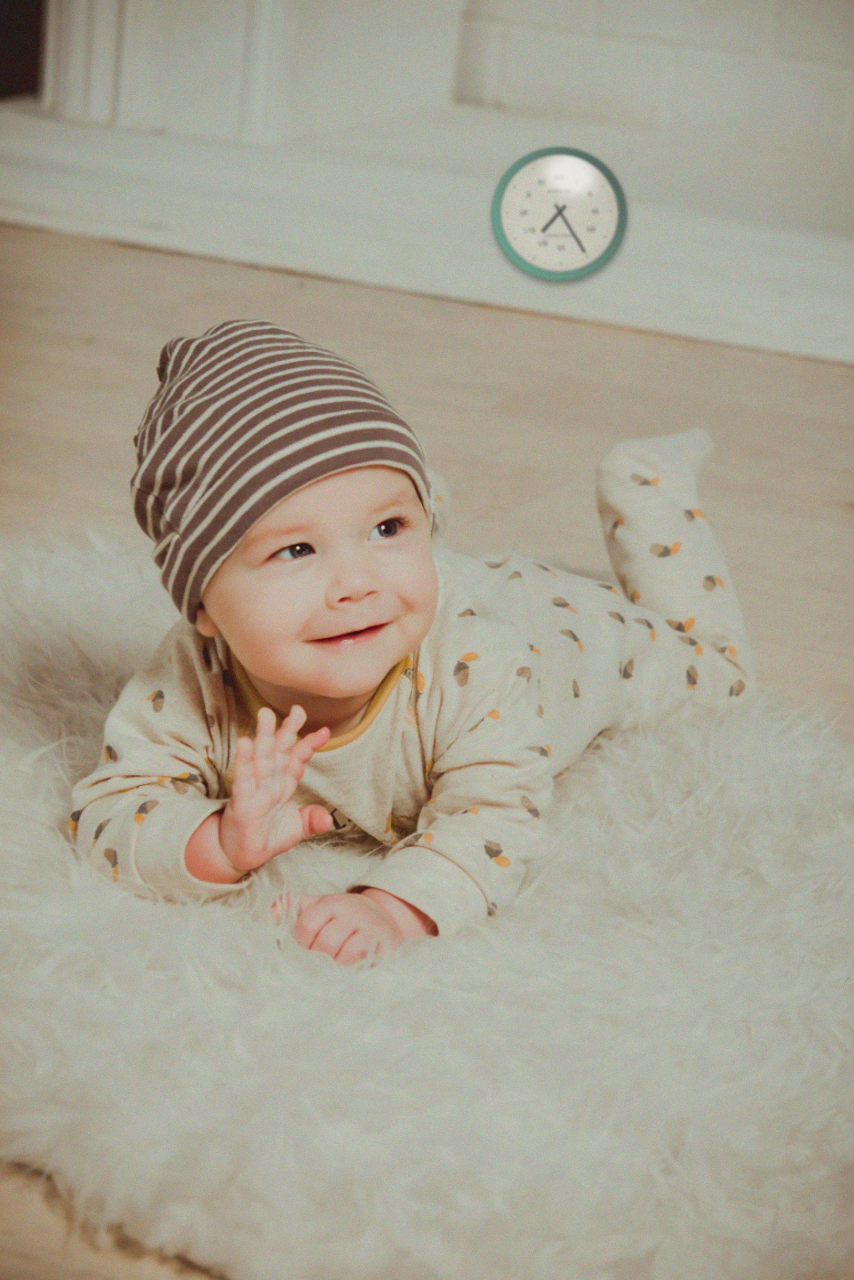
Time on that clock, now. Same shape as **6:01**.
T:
**7:25**
